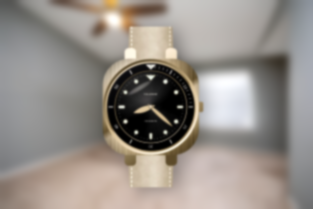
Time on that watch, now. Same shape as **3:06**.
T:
**8:22**
